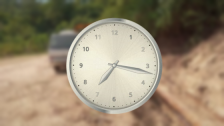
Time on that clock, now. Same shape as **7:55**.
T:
**7:17**
